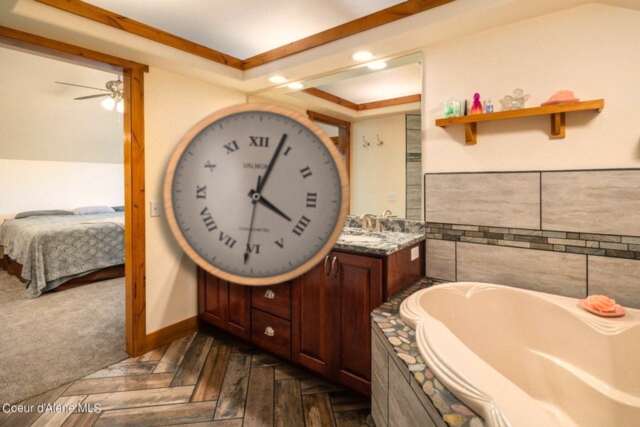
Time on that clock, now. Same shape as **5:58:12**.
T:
**4:03:31**
